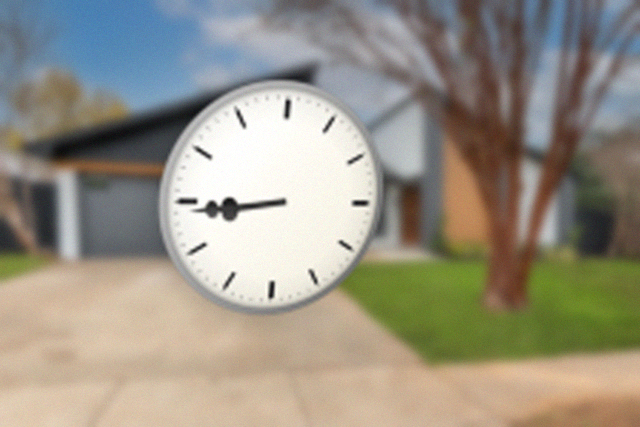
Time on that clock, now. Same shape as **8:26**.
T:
**8:44**
